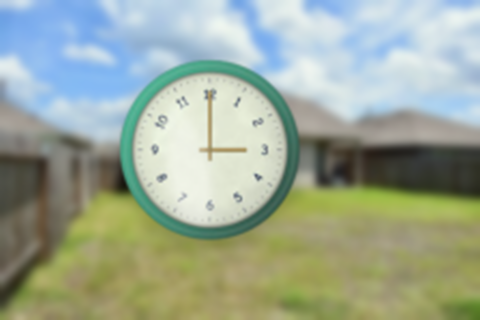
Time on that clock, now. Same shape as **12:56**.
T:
**3:00**
